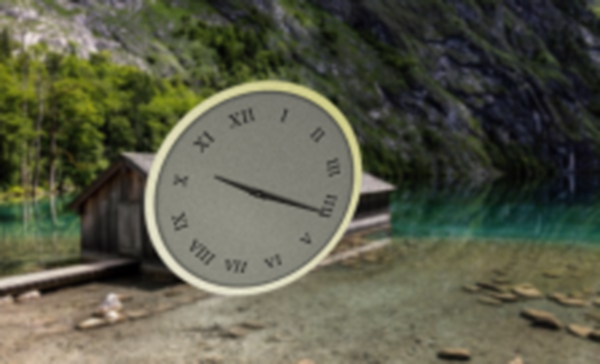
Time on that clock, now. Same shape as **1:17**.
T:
**10:21**
